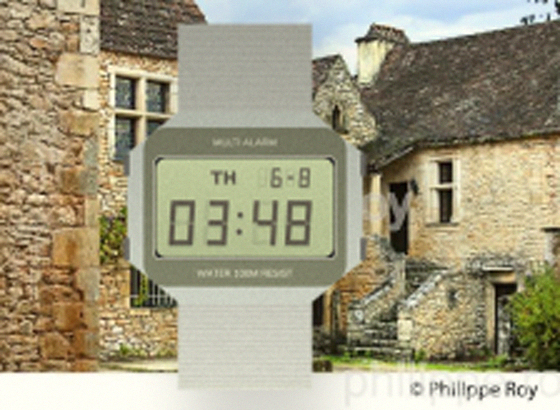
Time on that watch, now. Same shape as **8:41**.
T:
**3:48**
